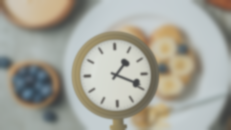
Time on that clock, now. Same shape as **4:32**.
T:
**1:19**
